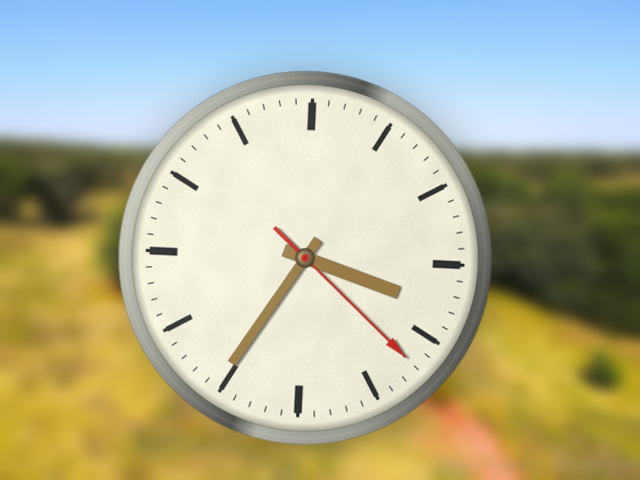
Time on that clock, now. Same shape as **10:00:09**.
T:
**3:35:22**
